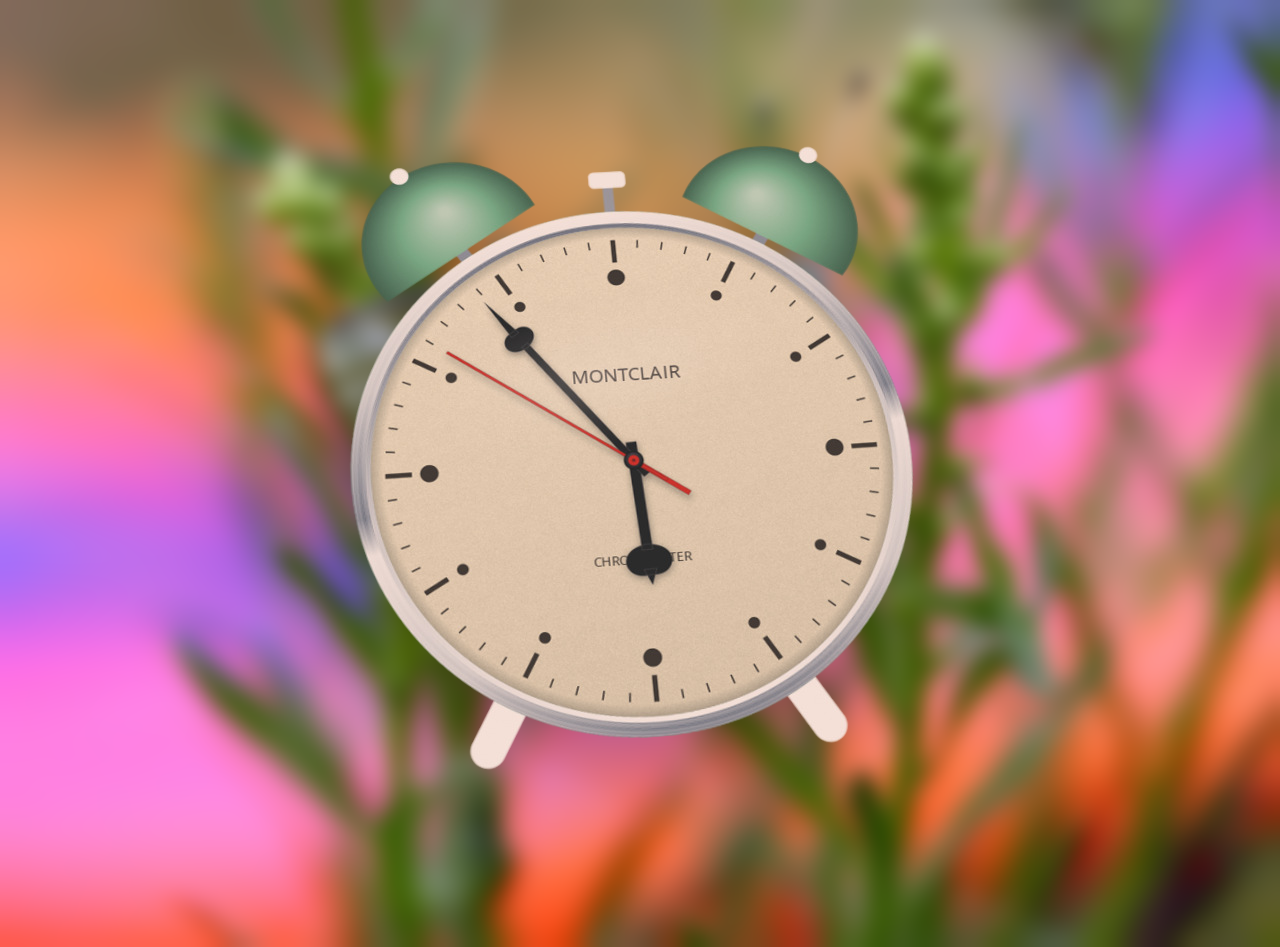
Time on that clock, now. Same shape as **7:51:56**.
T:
**5:53:51**
